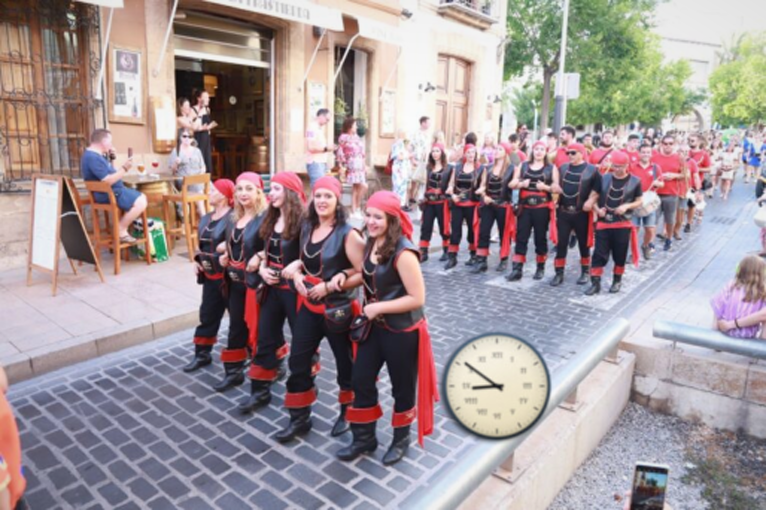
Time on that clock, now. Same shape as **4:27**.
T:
**8:51**
